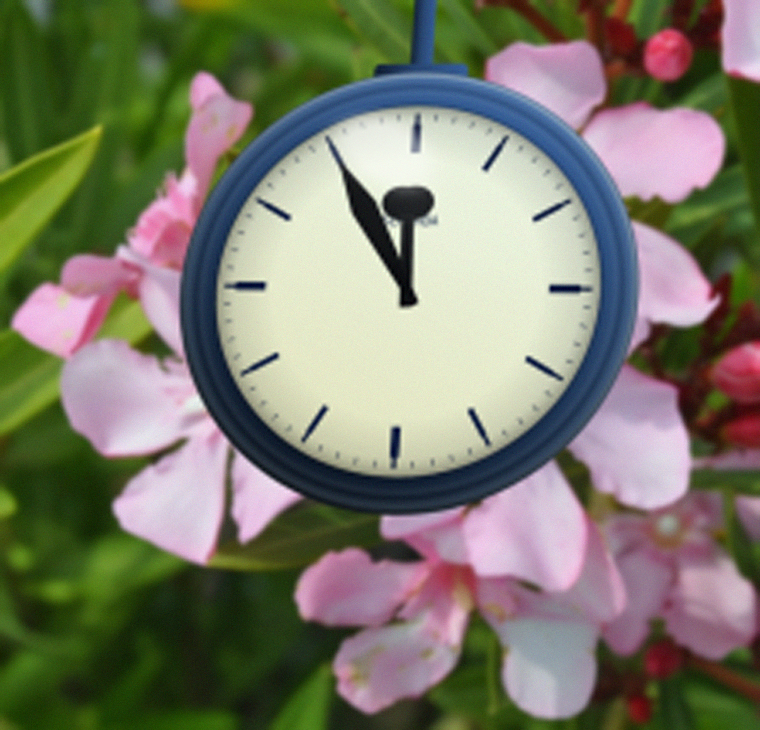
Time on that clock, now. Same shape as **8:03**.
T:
**11:55**
